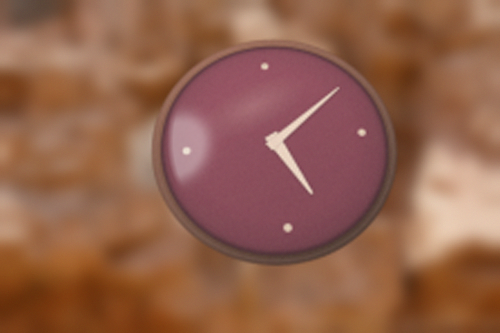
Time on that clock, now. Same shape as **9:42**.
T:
**5:09**
